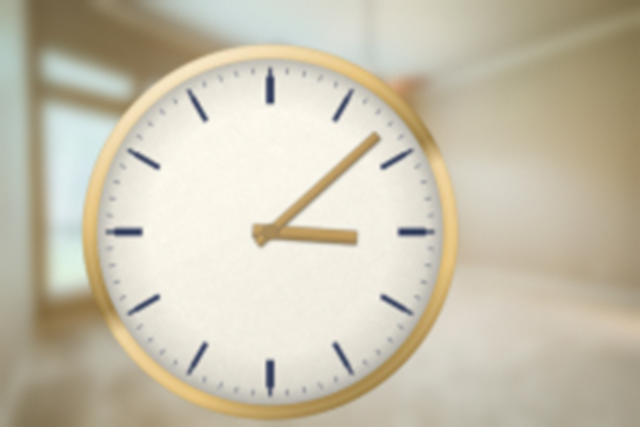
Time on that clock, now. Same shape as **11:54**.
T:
**3:08**
